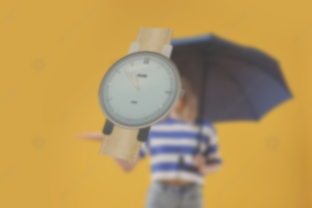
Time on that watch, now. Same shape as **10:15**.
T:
**10:52**
